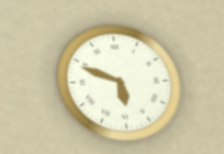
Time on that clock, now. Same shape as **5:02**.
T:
**5:49**
